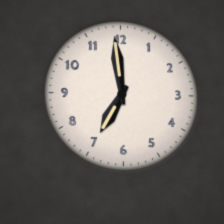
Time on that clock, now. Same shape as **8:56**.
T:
**6:59**
